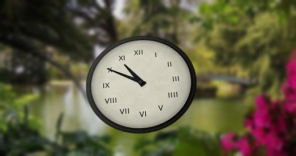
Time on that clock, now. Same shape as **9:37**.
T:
**10:50**
